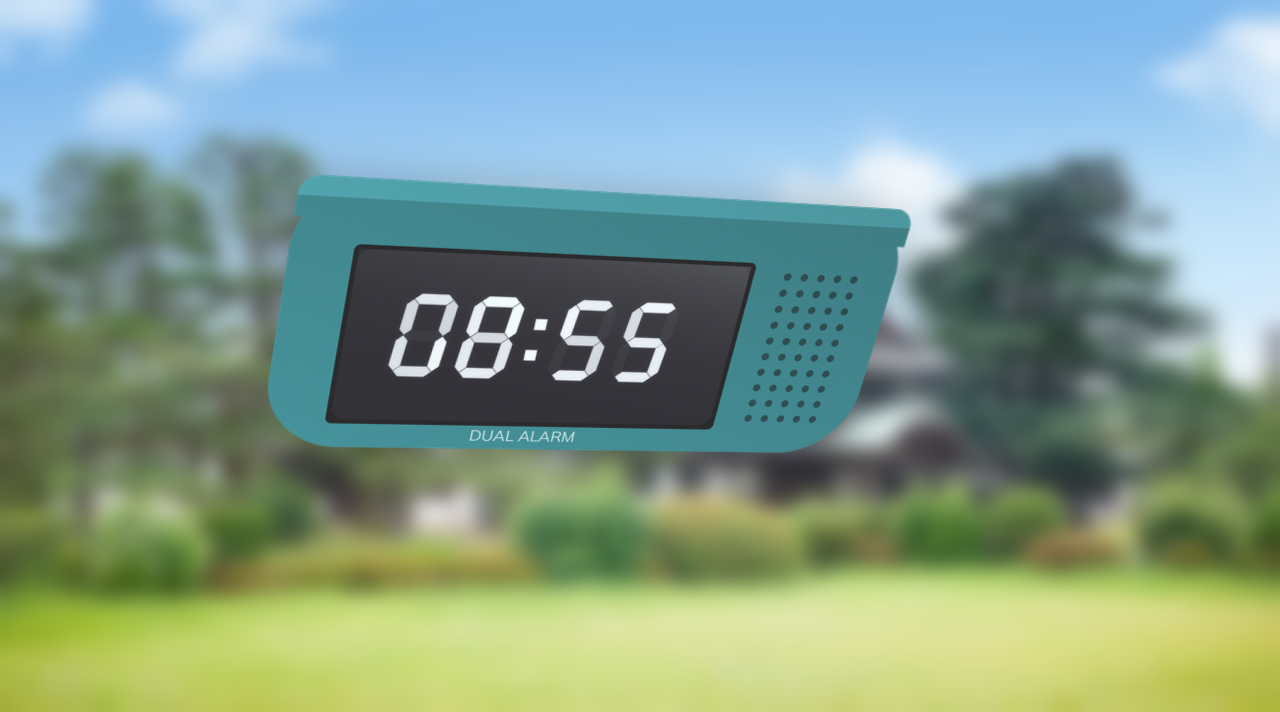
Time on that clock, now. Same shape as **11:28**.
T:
**8:55**
